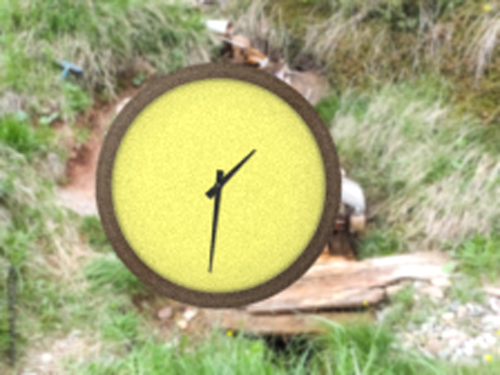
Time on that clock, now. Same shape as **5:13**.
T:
**1:31**
